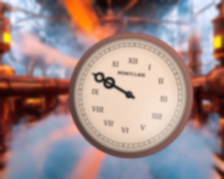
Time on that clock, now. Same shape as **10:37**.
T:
**9:49**
